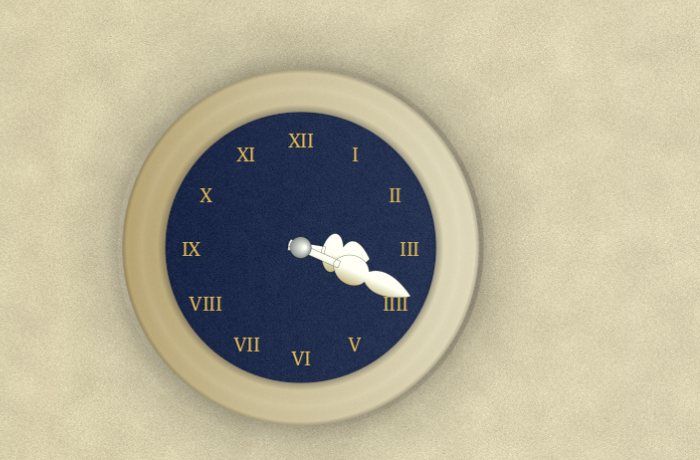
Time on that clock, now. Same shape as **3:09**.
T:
**3:19**
